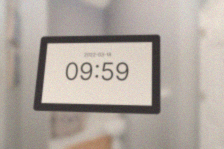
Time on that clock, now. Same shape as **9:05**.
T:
**9:59**
